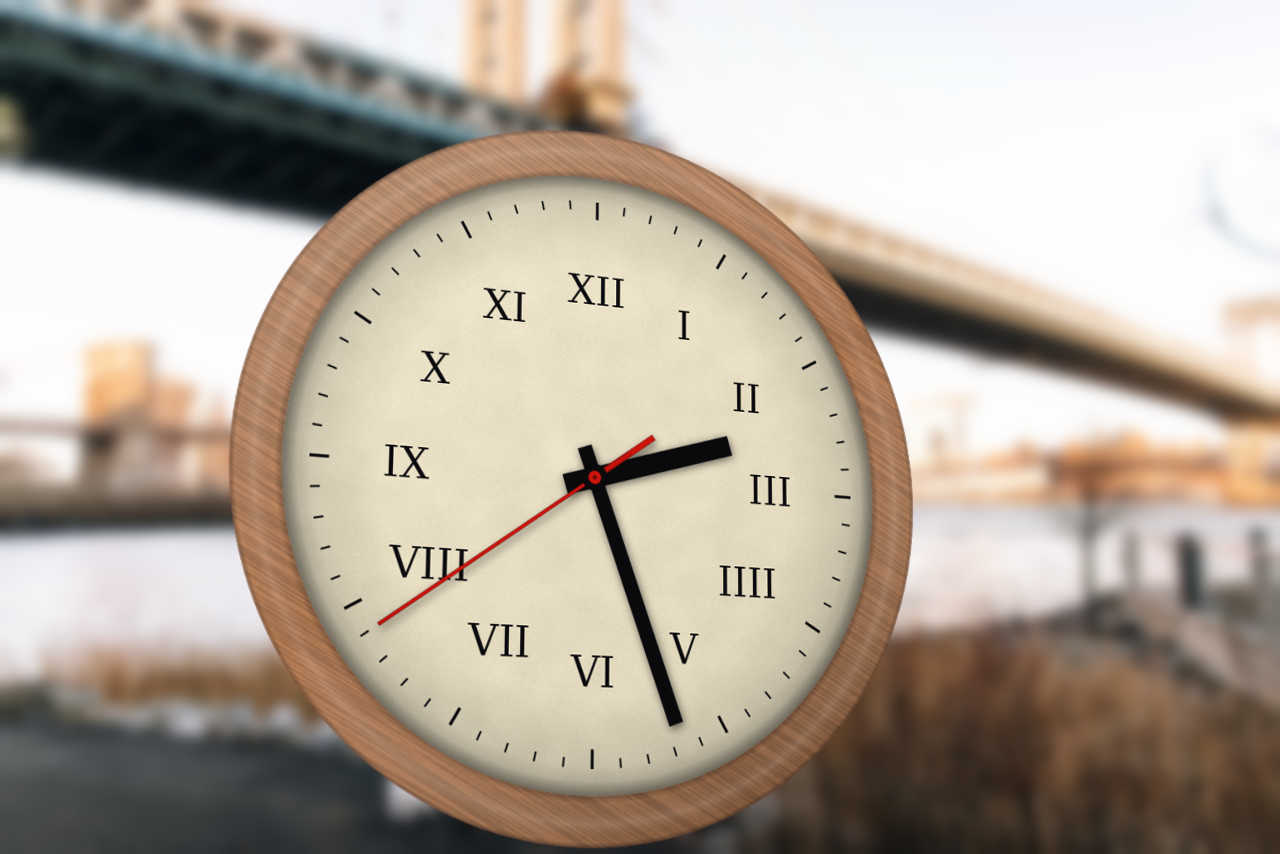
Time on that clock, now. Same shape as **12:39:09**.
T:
**2:26:39**
